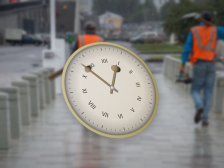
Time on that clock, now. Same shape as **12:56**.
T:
**12:53**
